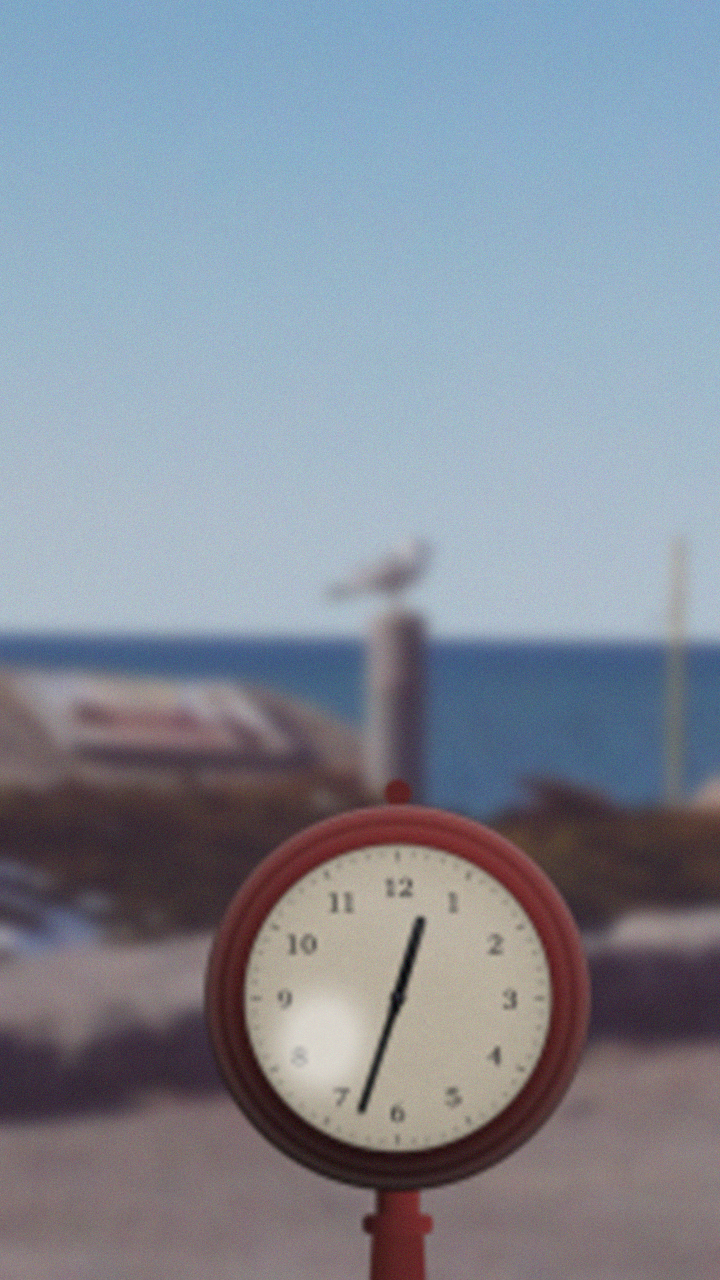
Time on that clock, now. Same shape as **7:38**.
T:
**12:33**
